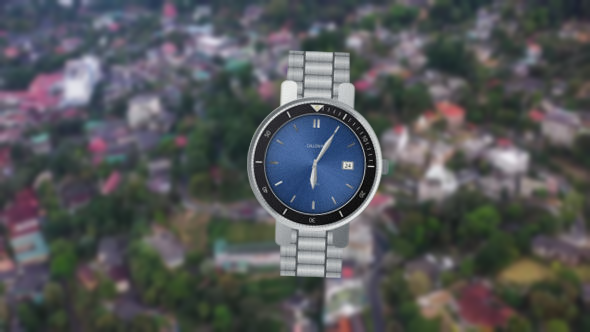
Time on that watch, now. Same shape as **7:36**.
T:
**6:05**
